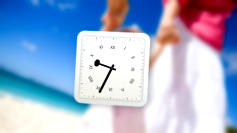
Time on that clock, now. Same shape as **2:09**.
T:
**9:34**
